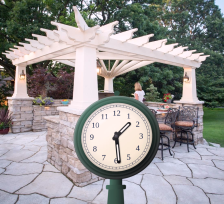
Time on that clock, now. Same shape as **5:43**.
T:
**1:29**
